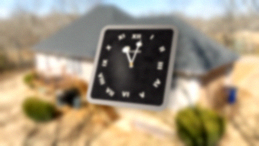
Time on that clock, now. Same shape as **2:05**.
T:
**11:02**
